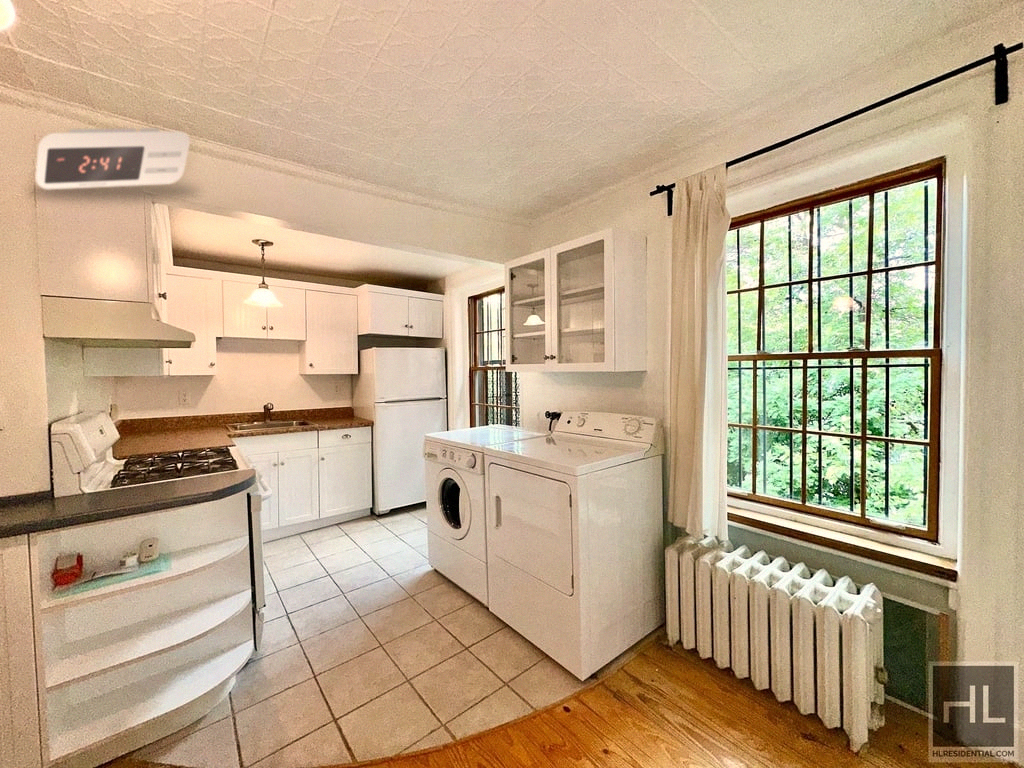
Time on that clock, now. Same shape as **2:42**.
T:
**2:41**
